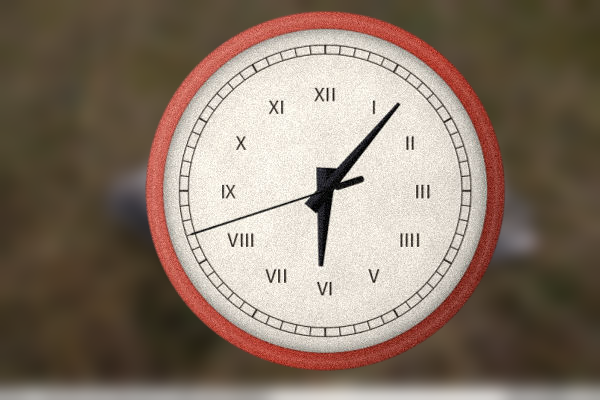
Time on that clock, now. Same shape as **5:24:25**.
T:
**6:06:42**
